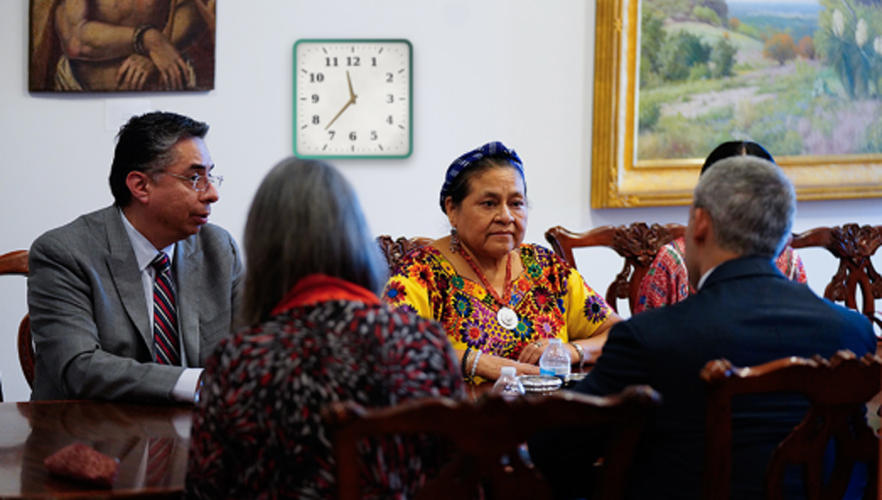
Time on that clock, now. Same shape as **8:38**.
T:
**11:37**
